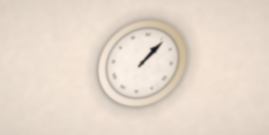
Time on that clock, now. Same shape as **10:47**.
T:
**1:06**
